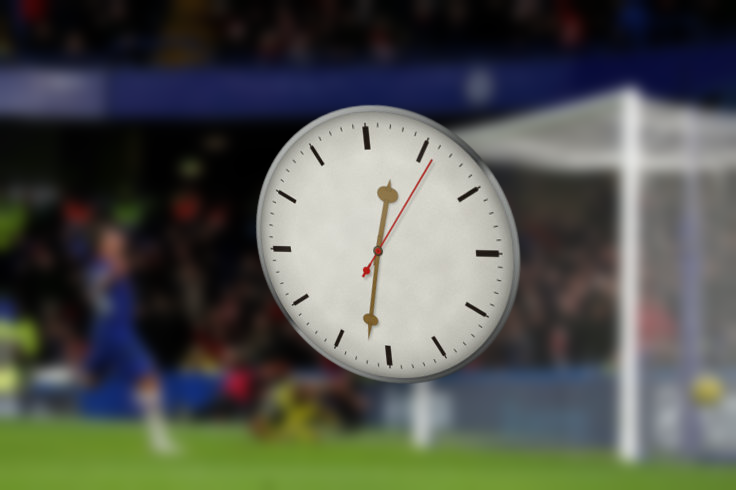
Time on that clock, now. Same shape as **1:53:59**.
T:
**12:32:06**
